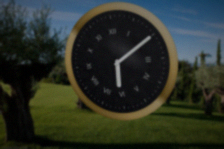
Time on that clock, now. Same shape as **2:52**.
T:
**6:10**
